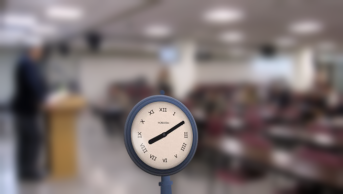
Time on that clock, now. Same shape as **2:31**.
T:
**8:10**
